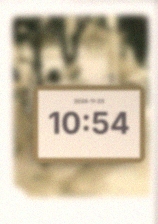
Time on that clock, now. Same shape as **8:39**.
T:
**10:54**
